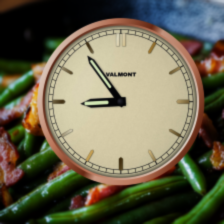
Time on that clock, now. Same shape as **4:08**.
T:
**8:54**
